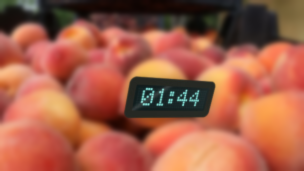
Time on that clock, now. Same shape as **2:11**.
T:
**1:44**
